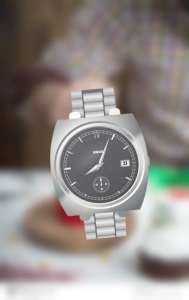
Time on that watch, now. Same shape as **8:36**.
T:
**8:04**
